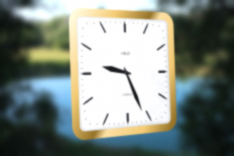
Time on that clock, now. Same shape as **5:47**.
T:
**9:26**
